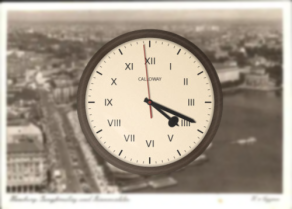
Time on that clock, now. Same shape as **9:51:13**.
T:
**4:18:59**
